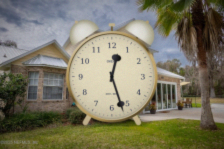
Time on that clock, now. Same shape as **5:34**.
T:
**12:27**
